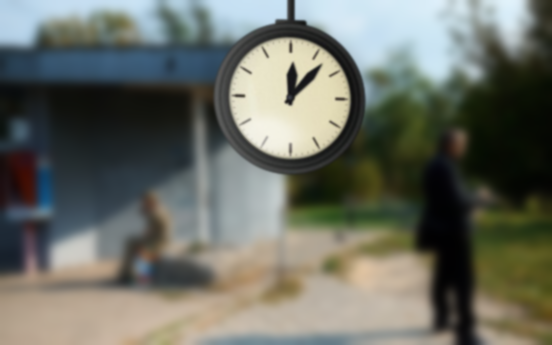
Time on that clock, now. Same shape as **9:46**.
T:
**12:07**
